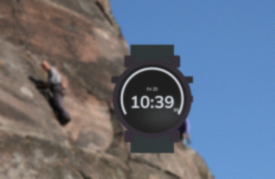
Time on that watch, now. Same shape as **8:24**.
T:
**10:39**
